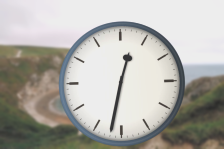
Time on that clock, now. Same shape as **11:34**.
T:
**12:32**
